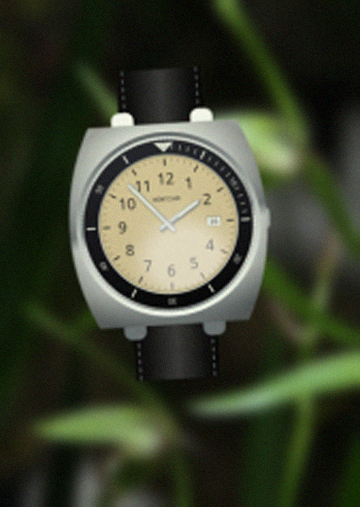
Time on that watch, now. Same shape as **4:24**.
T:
**1:53**
